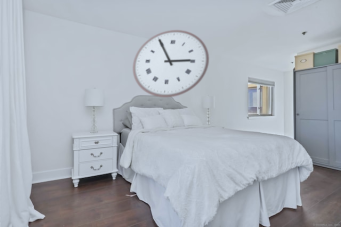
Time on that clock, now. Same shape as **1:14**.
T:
**2:55**
